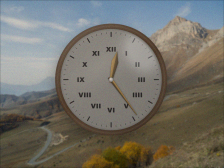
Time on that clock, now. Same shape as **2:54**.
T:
**12:24**
